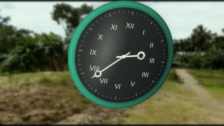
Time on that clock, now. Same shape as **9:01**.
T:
**2:38**
